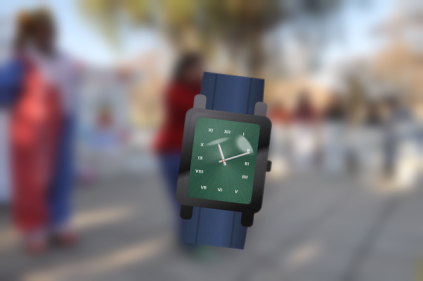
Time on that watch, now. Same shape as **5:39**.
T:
**11:11**
